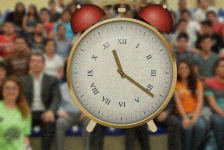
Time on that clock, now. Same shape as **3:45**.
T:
**11:21**
